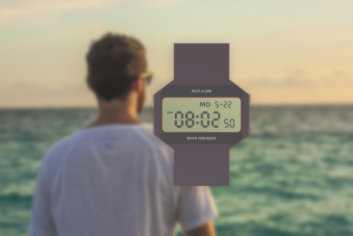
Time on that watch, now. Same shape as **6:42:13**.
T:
**8:02:50**
